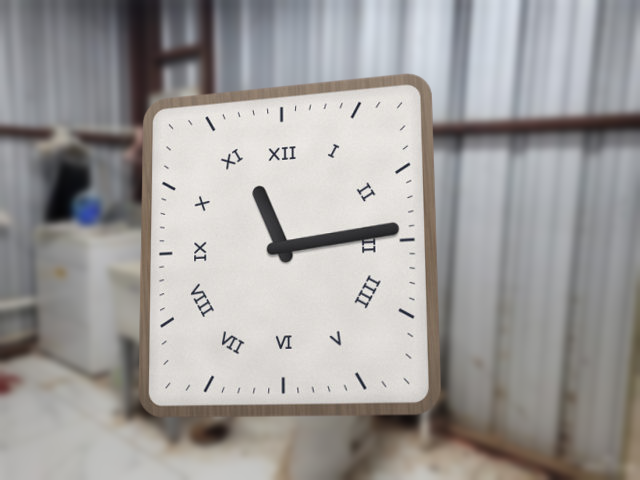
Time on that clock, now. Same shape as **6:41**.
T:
**11:14**
